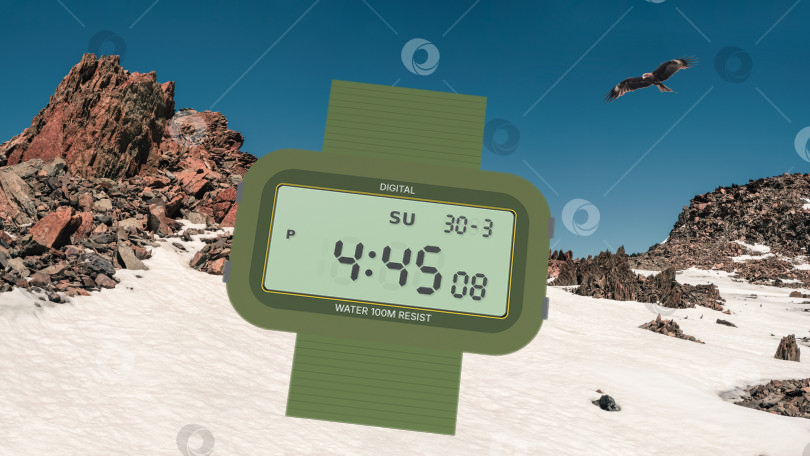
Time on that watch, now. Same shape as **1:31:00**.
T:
**4:45:08**
